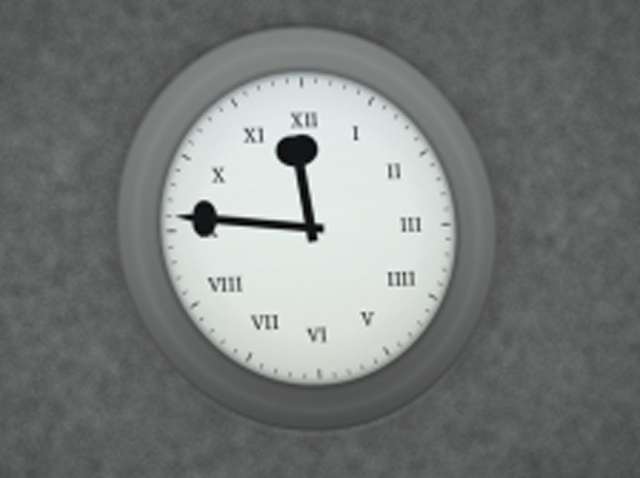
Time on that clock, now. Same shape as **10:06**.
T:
**11:46**
